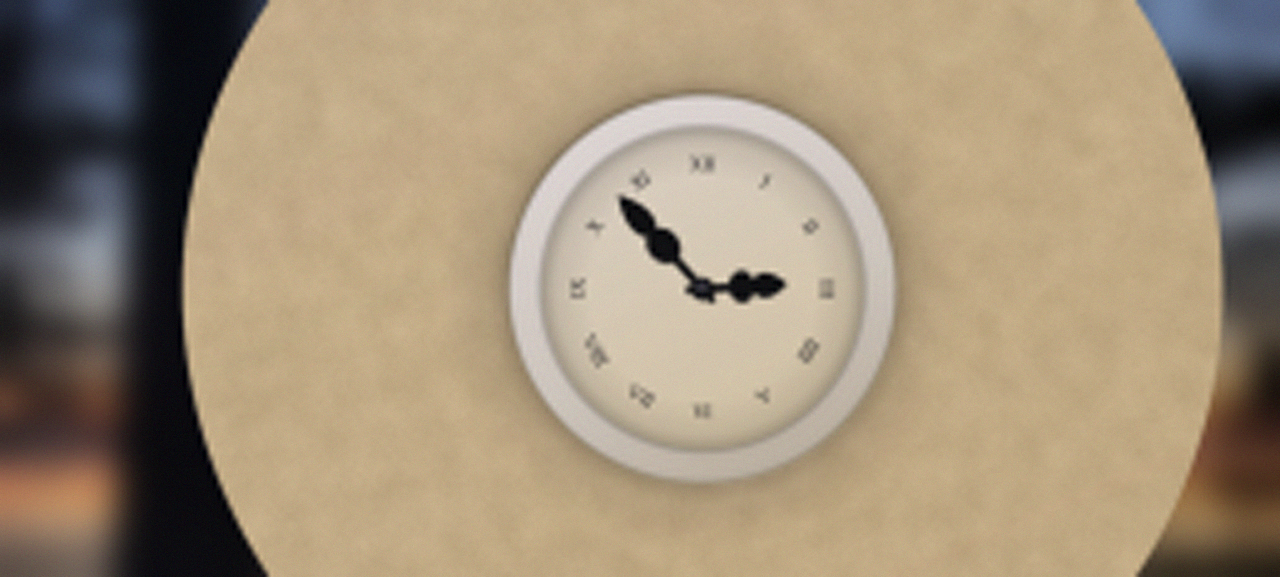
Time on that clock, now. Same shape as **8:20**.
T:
**2:53**
